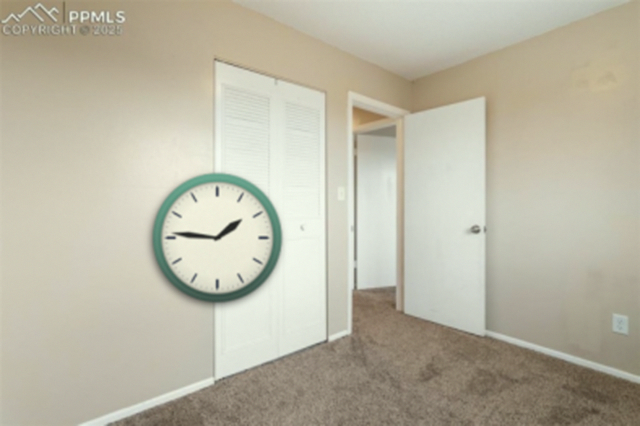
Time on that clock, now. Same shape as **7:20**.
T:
**1:46**
